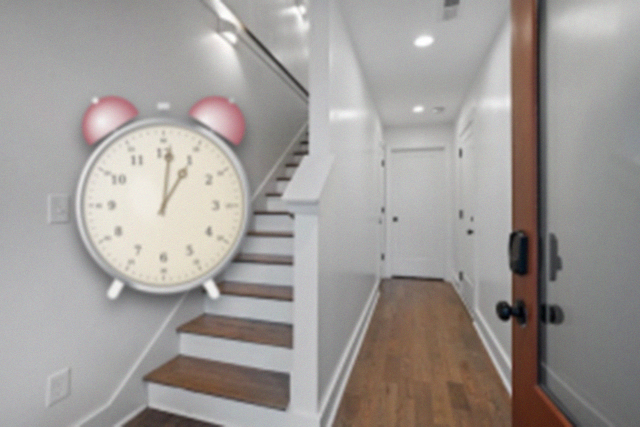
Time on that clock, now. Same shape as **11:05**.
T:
**1:01**
